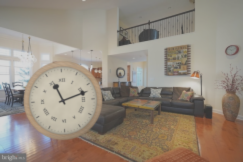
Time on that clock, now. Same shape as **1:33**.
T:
**11:12**
